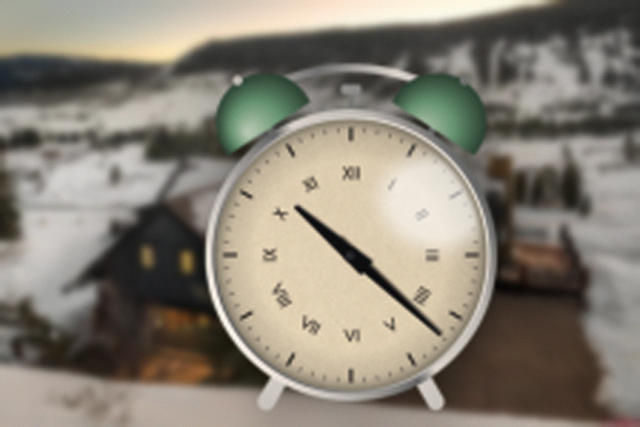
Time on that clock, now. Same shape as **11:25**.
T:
**10:22**
